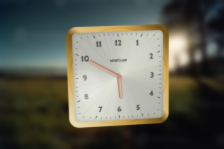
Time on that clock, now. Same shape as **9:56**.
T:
**5:50**
